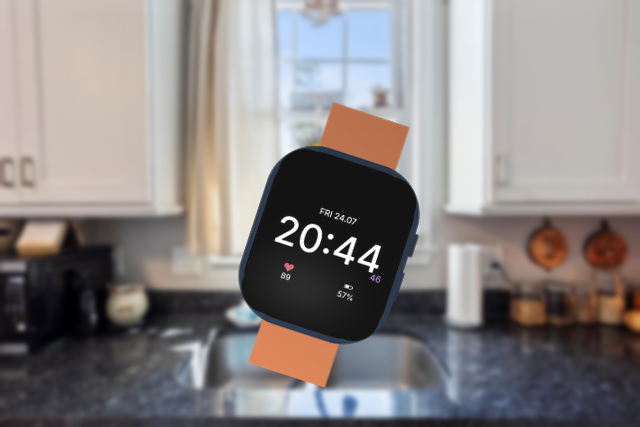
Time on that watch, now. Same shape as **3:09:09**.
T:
**20:44:46**
